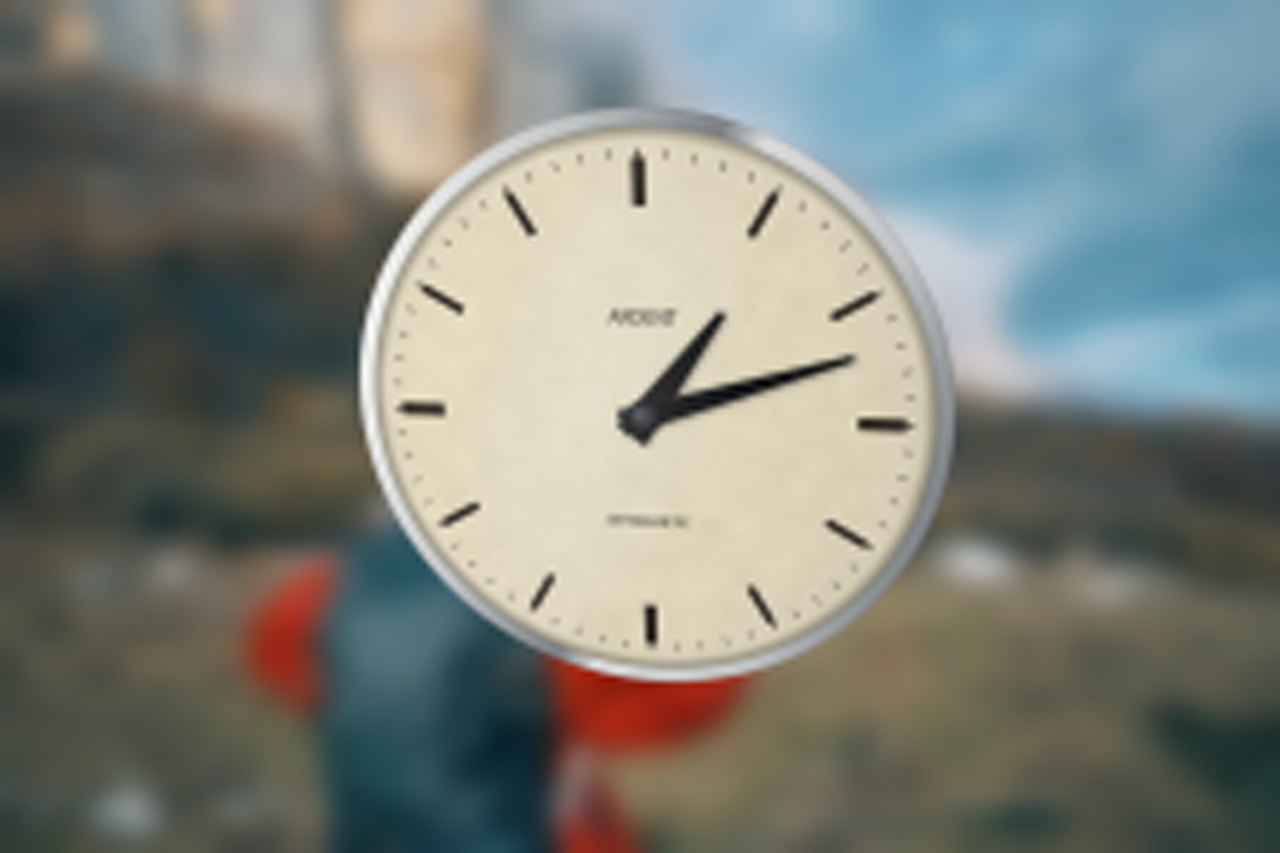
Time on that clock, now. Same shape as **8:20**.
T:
**1:12**
